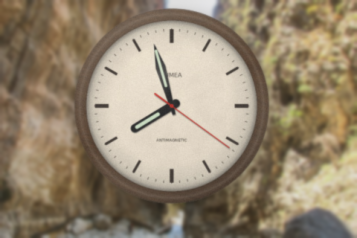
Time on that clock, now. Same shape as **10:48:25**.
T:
**7:57:21**
